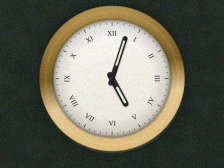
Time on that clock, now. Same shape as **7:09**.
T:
**5:03**
